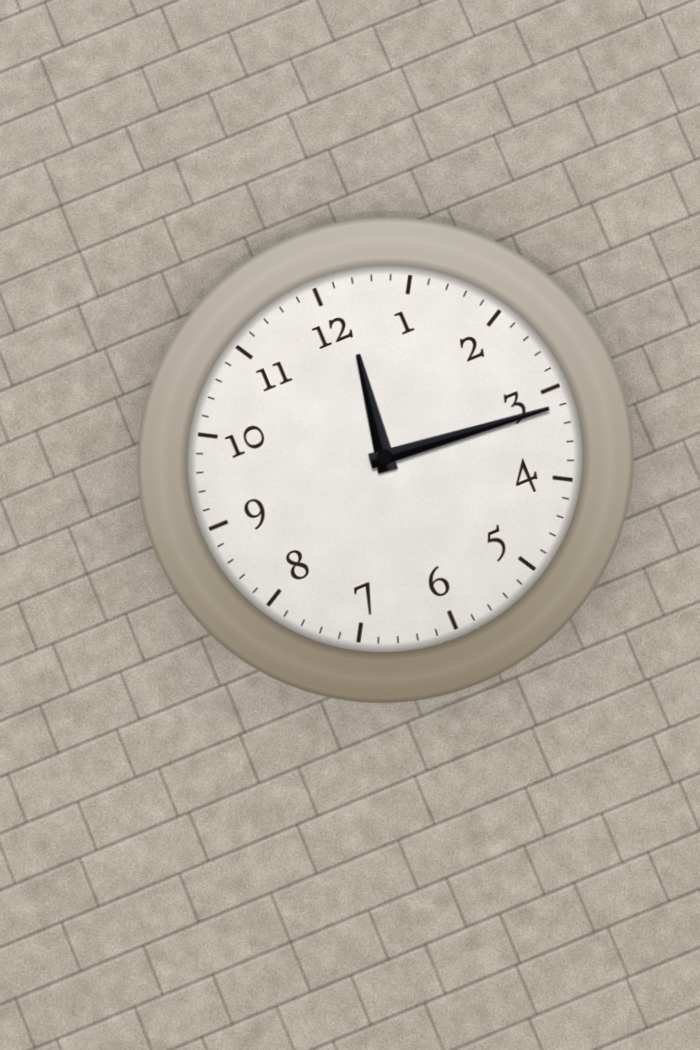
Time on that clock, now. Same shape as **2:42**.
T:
**12:16**
